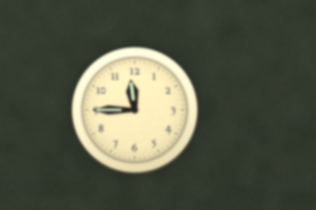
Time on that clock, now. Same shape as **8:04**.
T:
**11:45**
